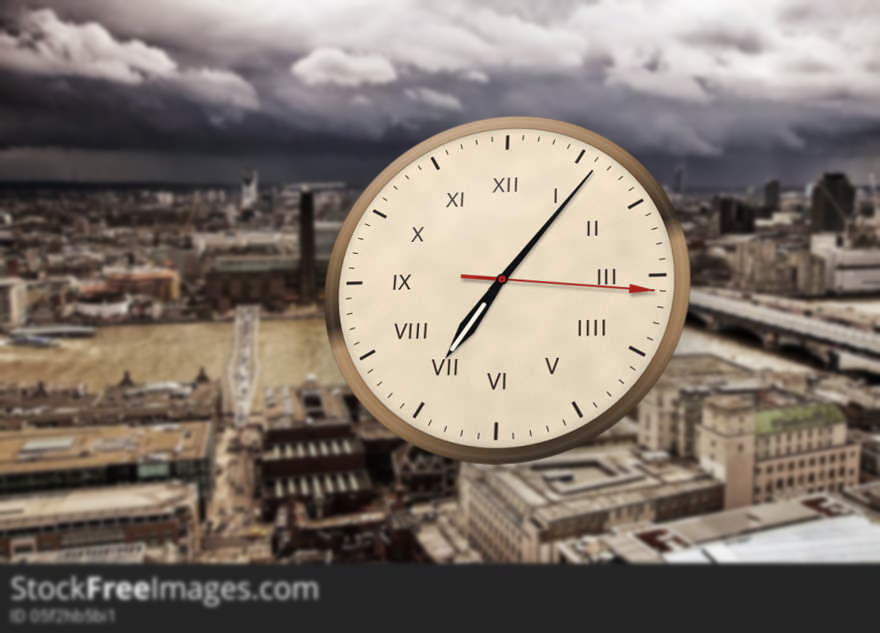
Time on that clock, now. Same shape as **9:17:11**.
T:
**7:06:16**
